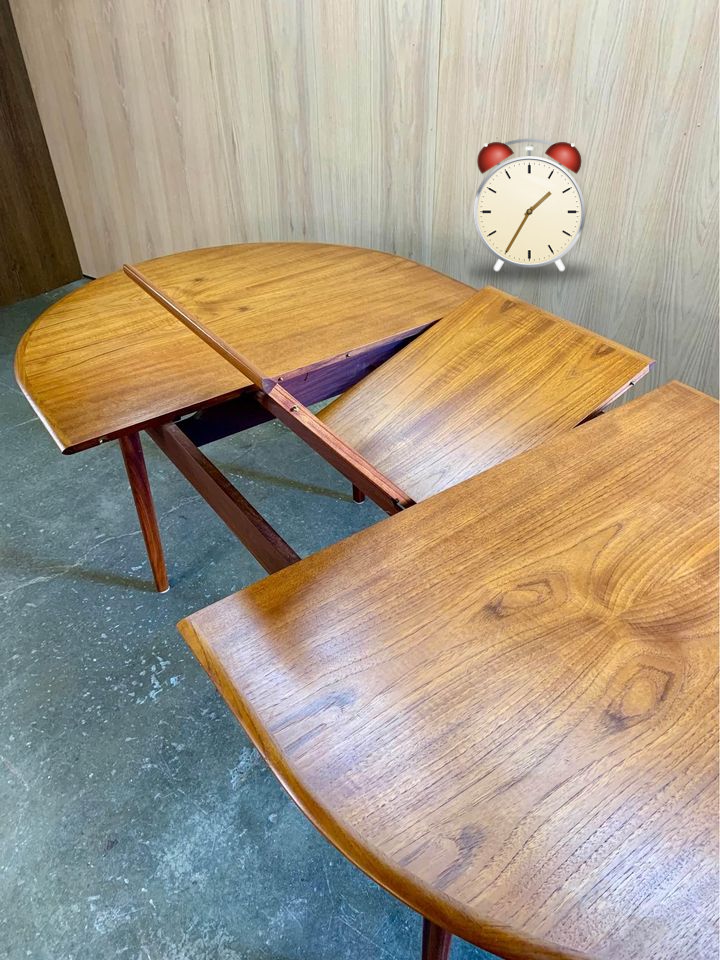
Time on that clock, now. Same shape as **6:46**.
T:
**1:35**
